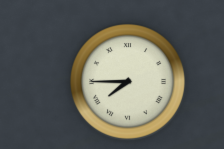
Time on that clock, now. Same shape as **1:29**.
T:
**7:45**
